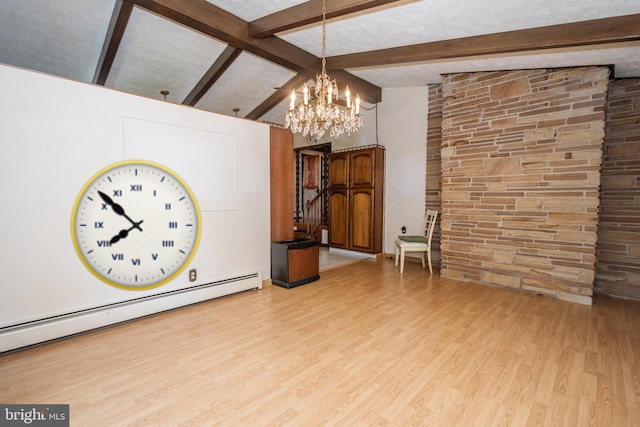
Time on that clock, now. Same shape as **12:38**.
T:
**7:52**
